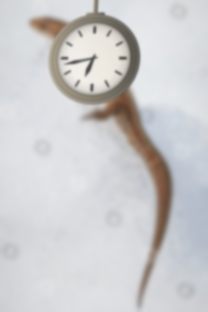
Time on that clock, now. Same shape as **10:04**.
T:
**6:43**
